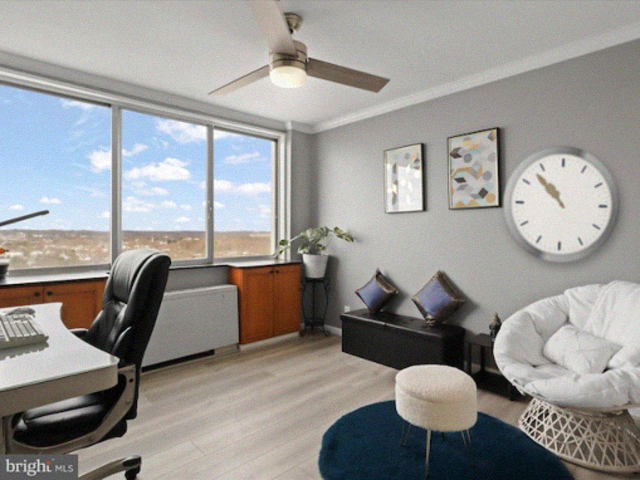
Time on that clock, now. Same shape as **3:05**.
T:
**10:53**
